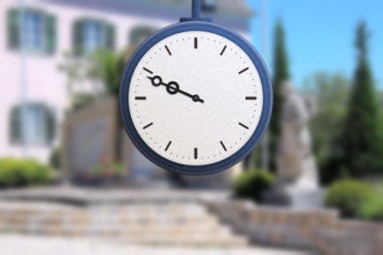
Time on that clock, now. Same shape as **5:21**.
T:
**9:49**
